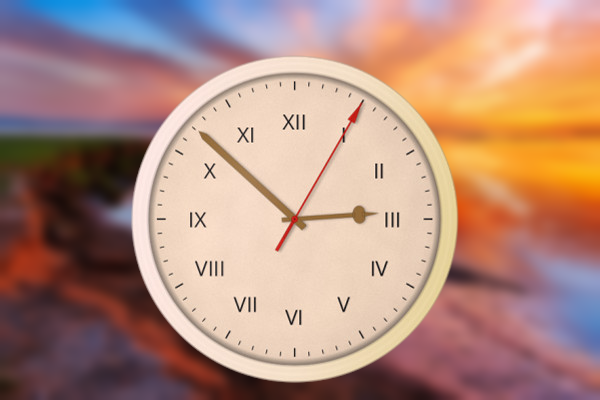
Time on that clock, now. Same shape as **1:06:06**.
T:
**2:52:05**
